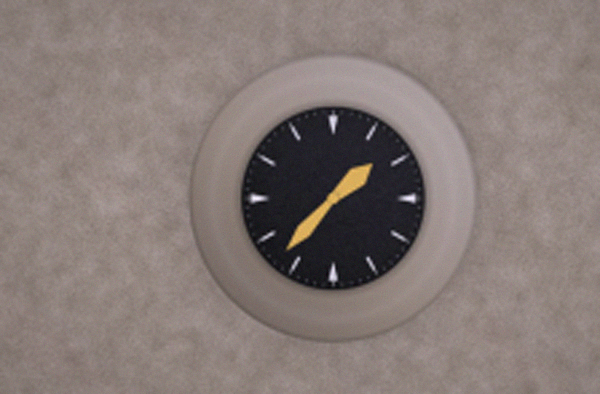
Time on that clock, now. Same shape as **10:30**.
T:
**1:37**
